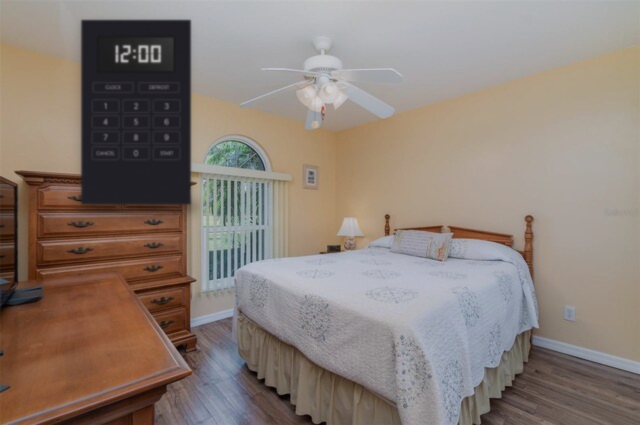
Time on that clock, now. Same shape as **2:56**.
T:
**12:00**
